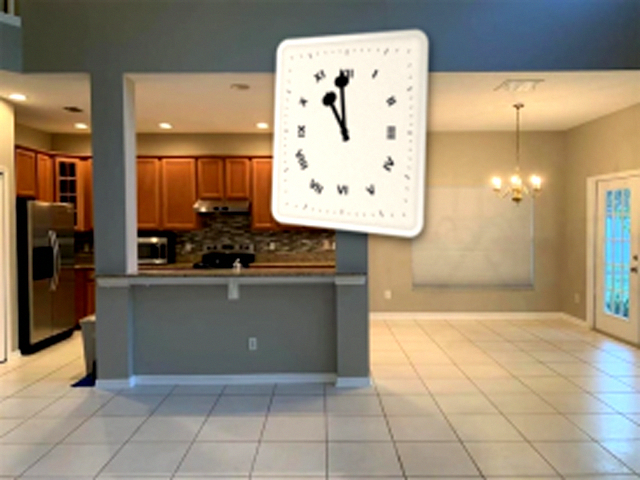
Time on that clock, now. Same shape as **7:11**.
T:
**10:59**
